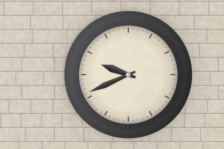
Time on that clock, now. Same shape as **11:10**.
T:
**9:41**
